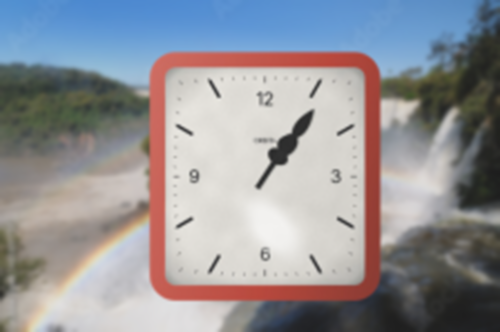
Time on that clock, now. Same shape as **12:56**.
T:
**1:06**
